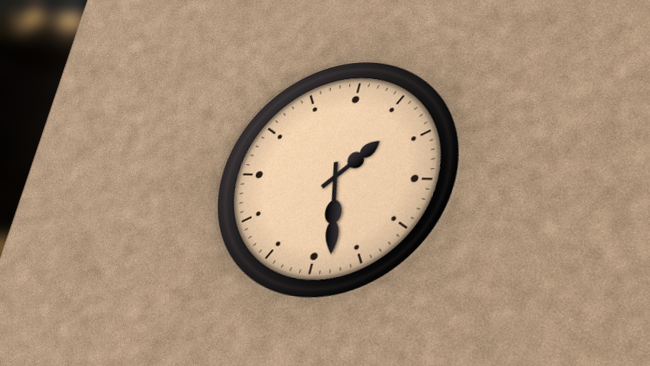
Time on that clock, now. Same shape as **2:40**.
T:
**1:28**
